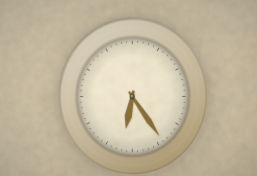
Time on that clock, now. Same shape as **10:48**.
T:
**6:24**
